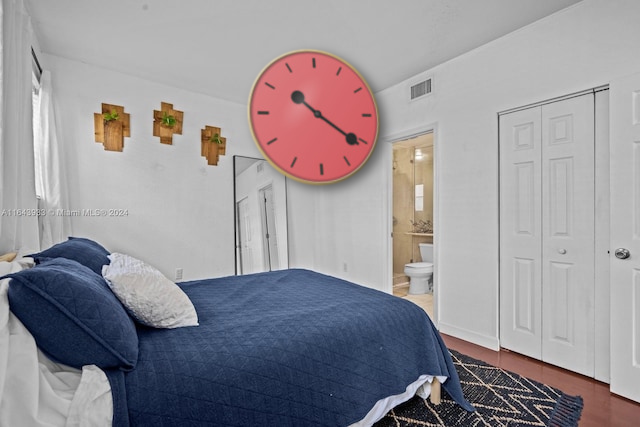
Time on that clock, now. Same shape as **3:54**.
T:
**10:21**
